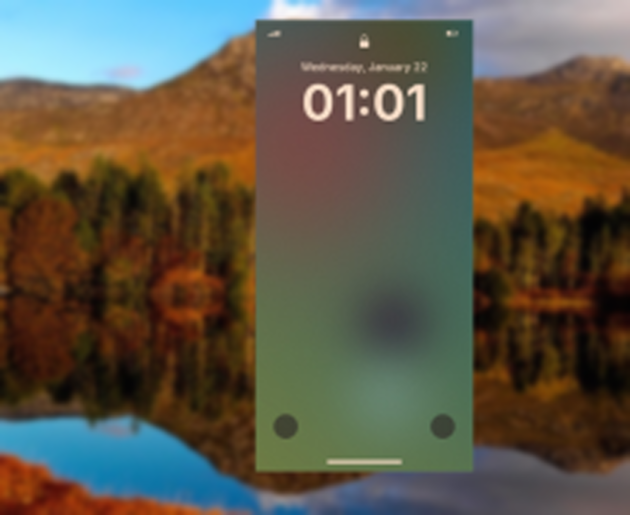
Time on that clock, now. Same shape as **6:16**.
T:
**1:01**
